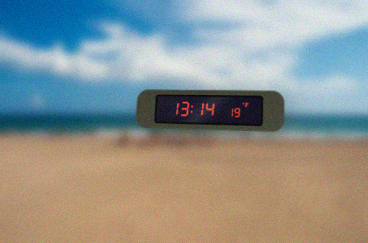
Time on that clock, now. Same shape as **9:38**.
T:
**13:14**
